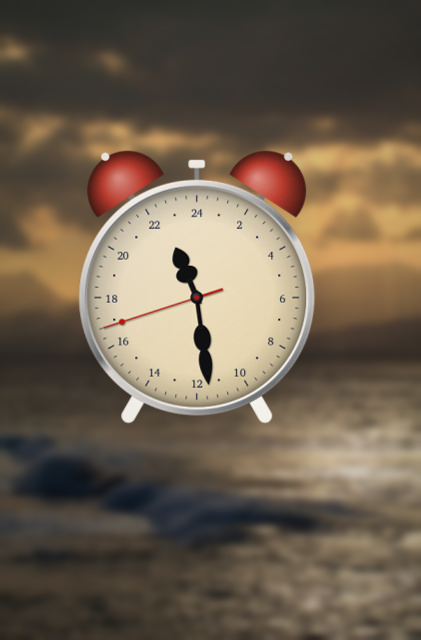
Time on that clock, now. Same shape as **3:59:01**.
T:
**22:28:42**
